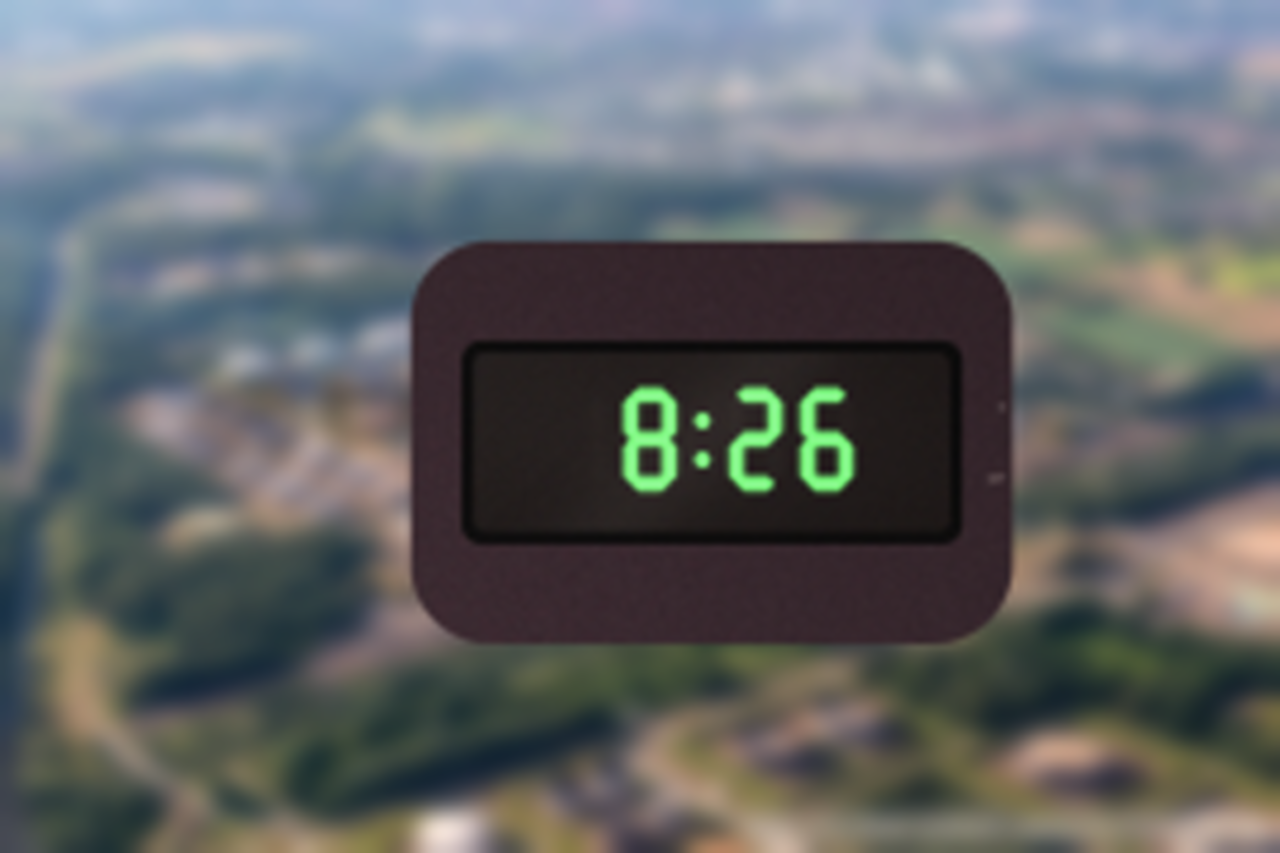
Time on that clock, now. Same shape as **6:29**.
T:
**8:26**
